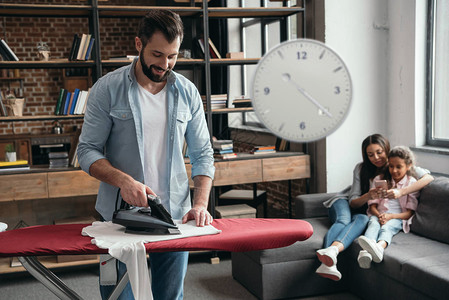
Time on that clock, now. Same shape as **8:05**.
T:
**10:22**
